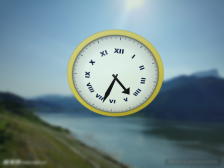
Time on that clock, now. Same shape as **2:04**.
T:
**4:33**
